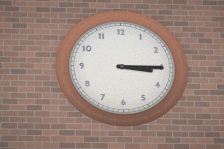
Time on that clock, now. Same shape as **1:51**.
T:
**3:15**
